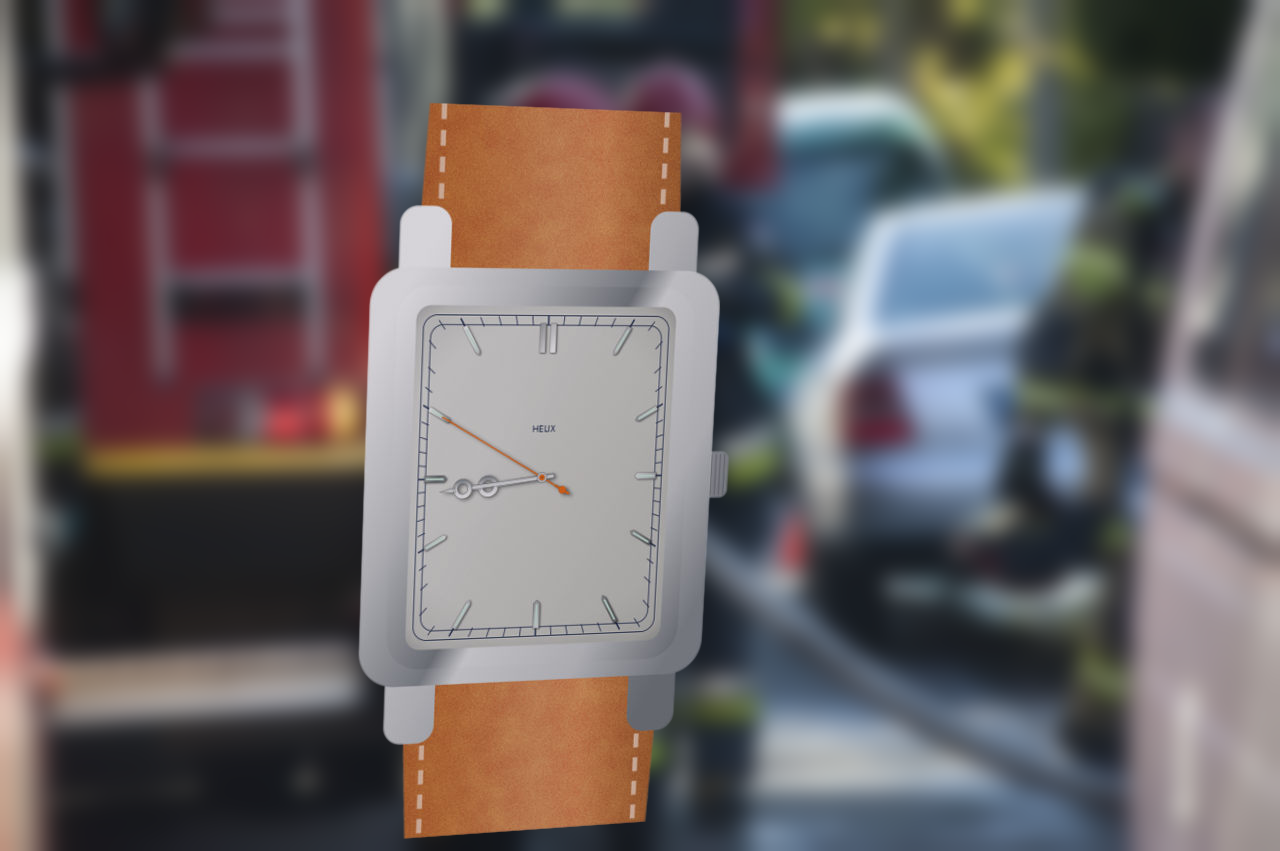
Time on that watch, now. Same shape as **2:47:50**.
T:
**8:43:50**
